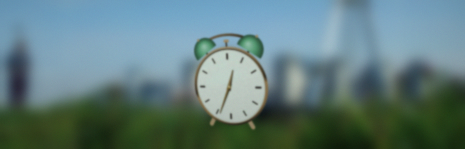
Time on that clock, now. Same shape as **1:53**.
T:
**12:34**
